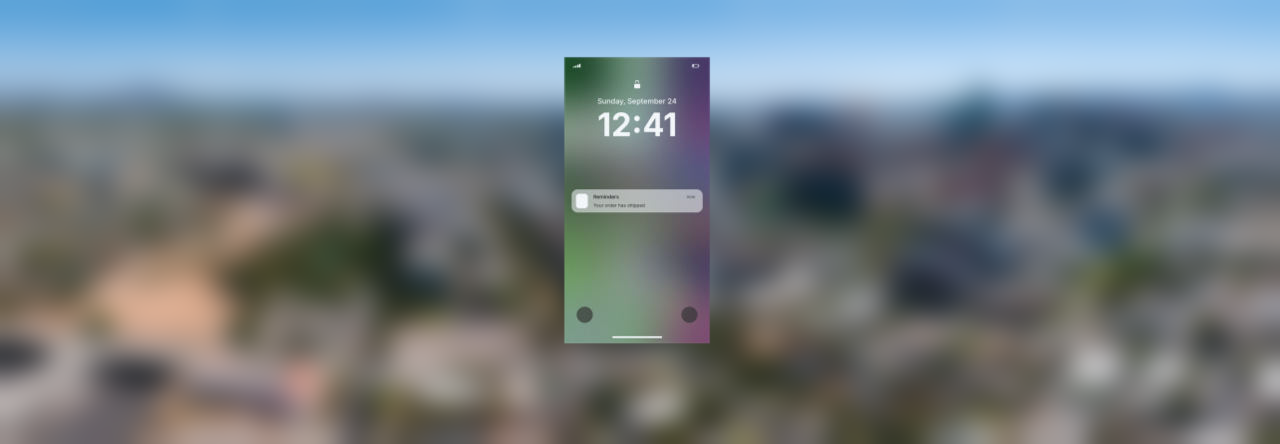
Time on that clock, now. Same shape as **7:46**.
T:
**12:41**
